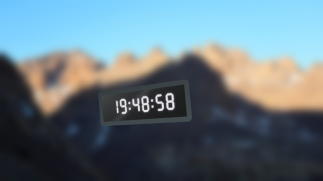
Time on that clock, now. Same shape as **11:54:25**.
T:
**19:48:58**
